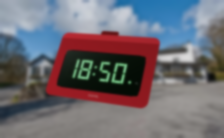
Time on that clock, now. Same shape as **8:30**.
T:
**18:50**
